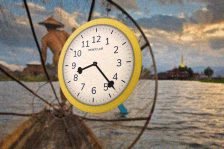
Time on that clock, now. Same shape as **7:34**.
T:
**8:23**
